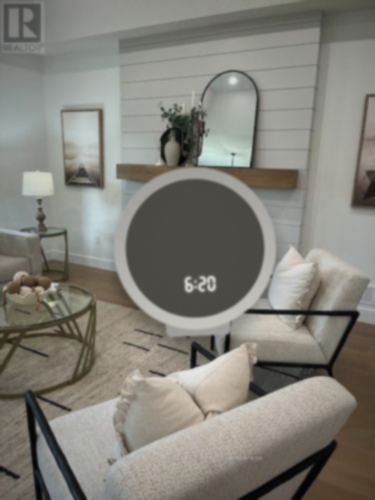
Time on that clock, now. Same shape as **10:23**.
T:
**6:20**
